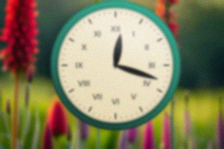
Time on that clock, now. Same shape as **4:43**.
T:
**12:18**
